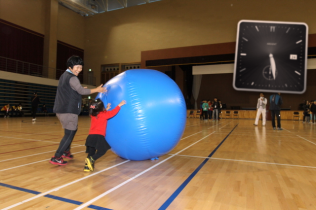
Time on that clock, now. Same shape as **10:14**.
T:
**5:28**
